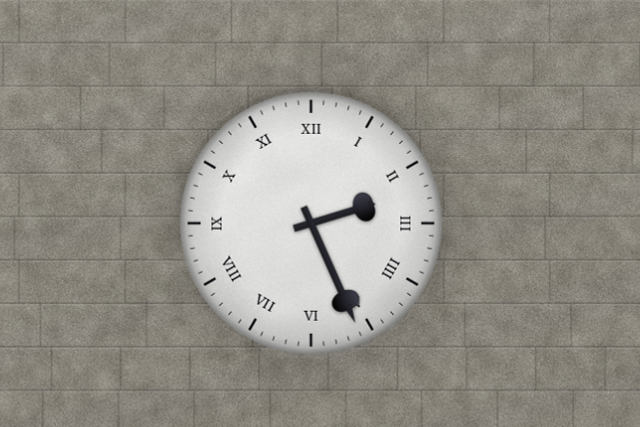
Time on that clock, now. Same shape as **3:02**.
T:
**2:26**
